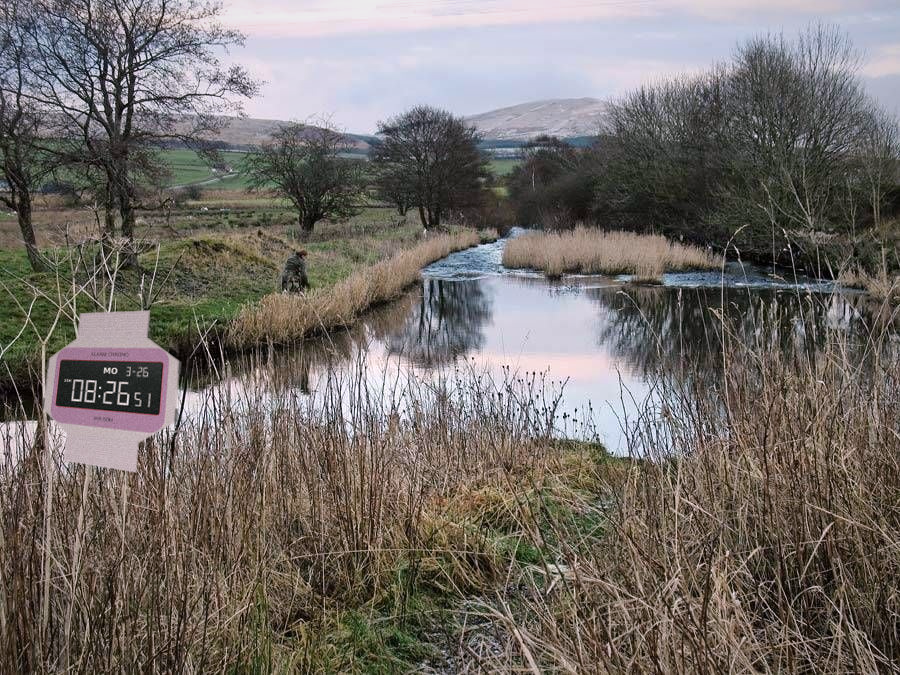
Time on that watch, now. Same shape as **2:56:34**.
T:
**8:26:51**
